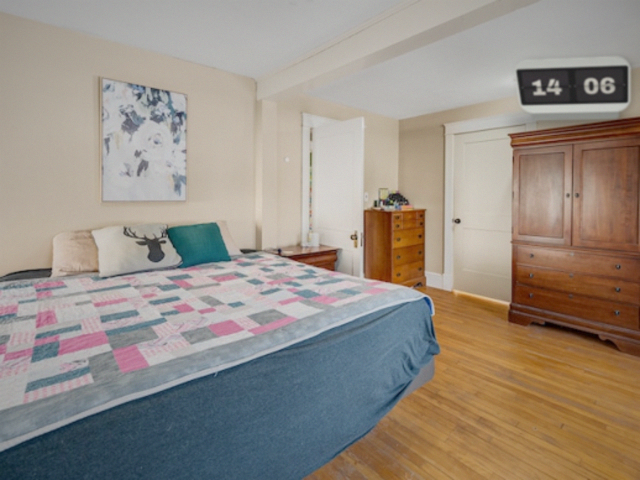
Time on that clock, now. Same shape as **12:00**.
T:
**14:06**
